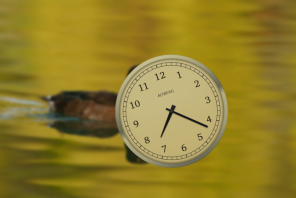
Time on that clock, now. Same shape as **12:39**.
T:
**7:22**
